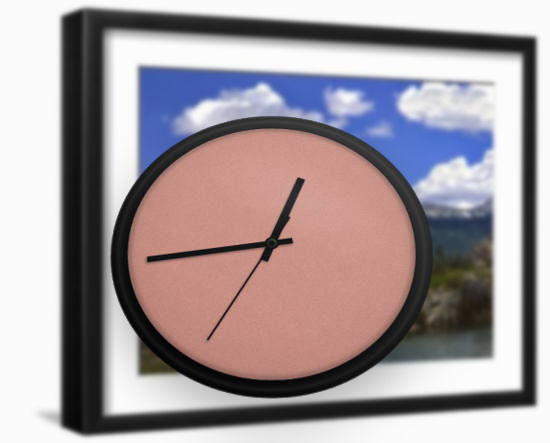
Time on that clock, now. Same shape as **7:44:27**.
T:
**12:43:35**
